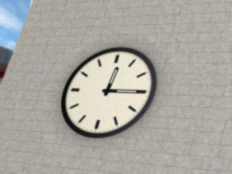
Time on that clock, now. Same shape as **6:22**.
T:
**12:15**
